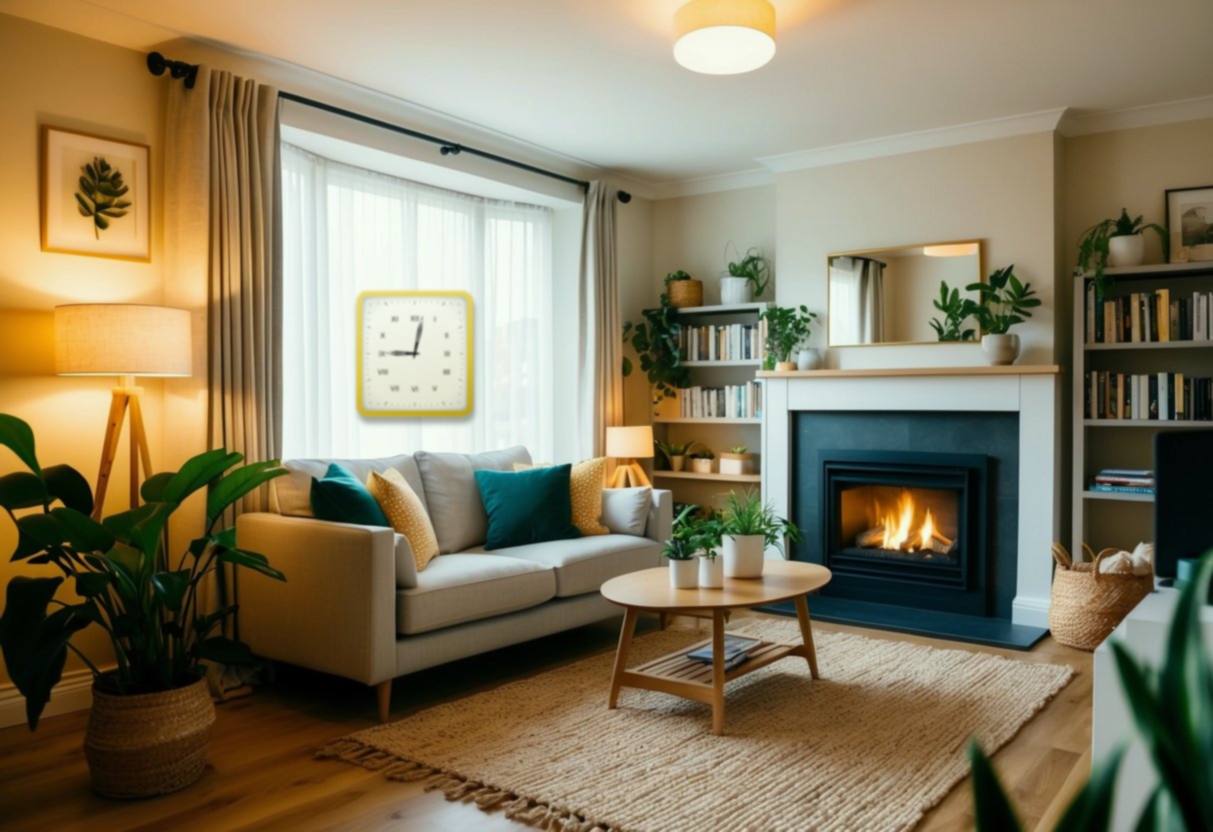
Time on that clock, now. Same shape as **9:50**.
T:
**9:02**
